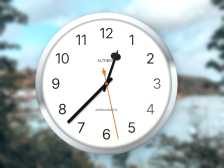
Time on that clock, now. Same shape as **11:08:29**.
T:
**12:37:28**
